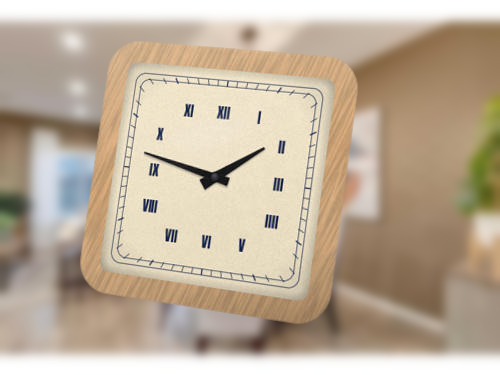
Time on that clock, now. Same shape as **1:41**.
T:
**1:47**
